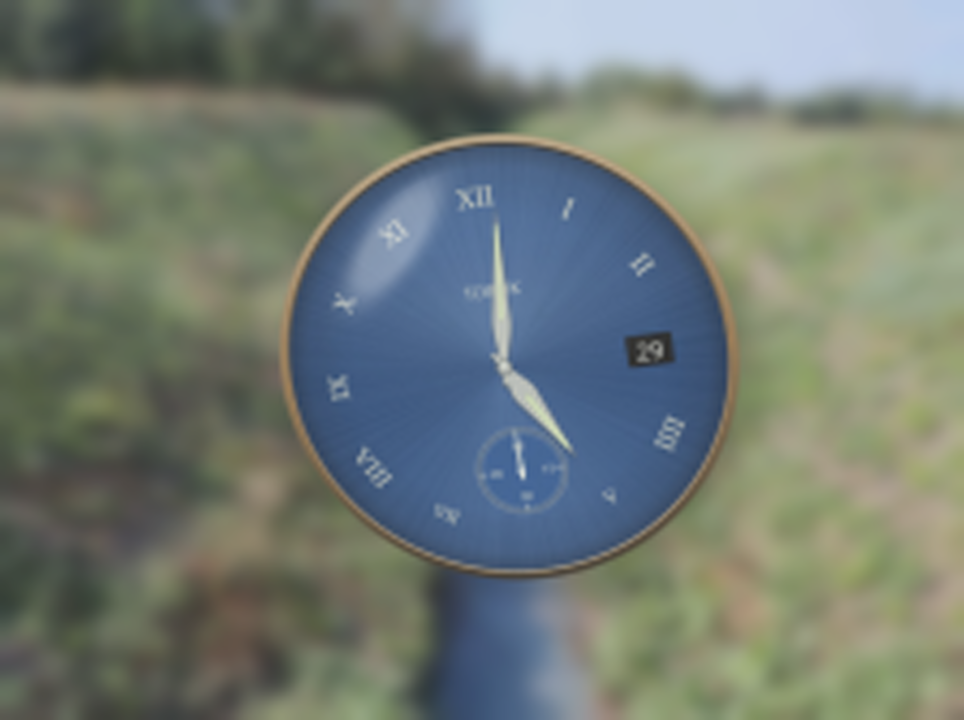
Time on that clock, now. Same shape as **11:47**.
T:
**5:01**
